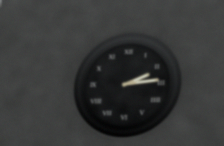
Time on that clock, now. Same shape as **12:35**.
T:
**2:14**
